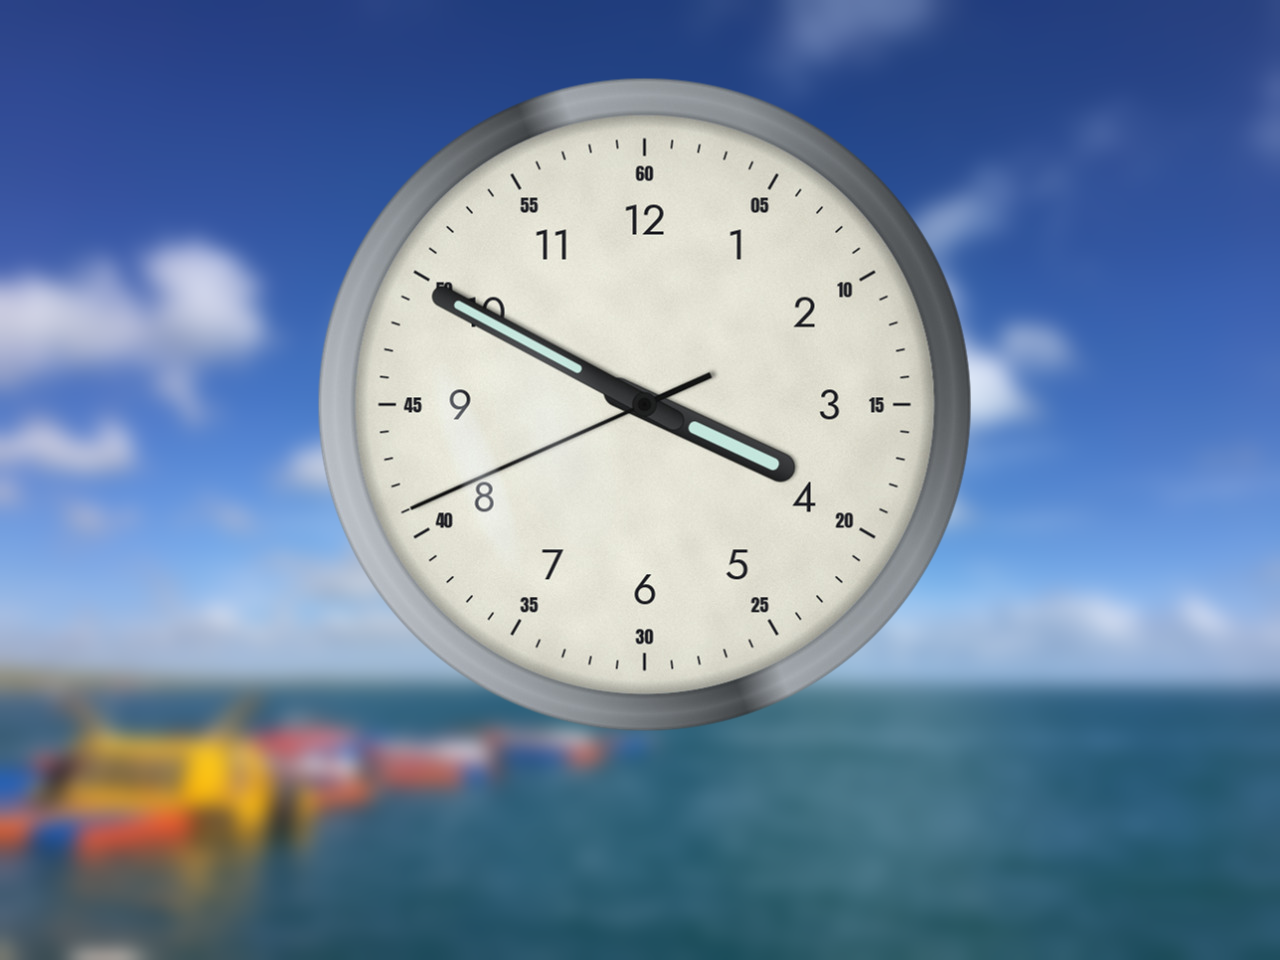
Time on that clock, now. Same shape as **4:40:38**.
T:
**3:49:41**
